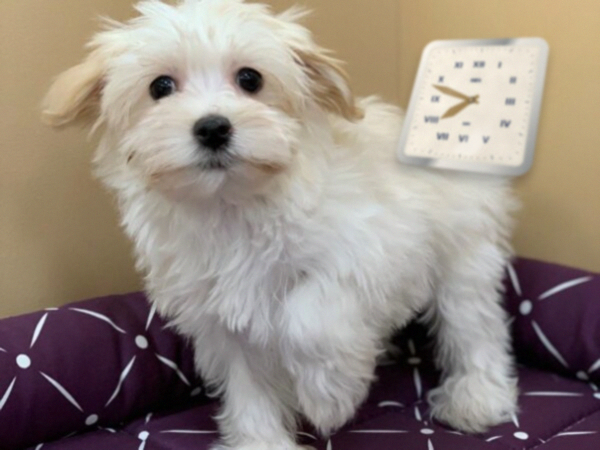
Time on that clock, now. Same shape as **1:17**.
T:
**7:48**
